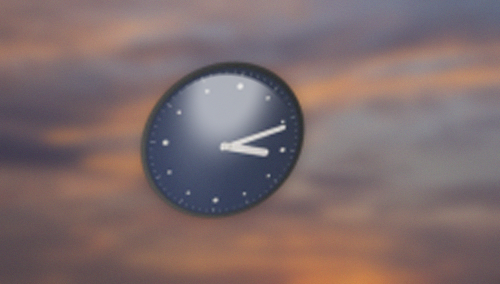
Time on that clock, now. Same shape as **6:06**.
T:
**3:11**
